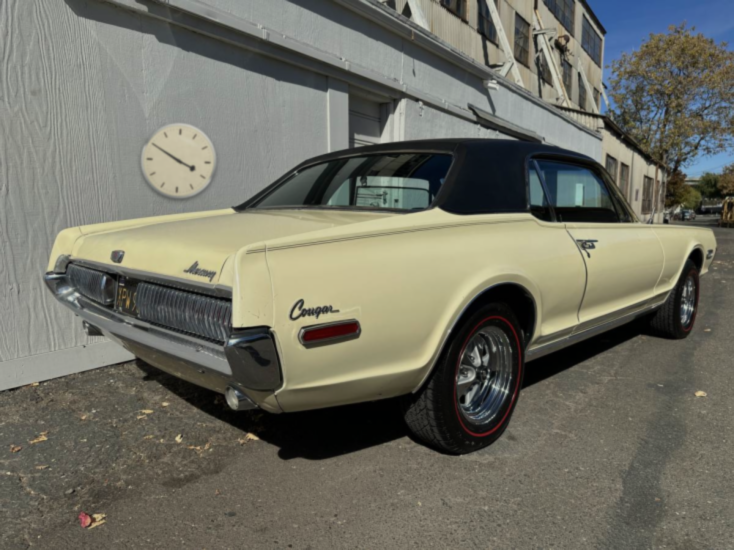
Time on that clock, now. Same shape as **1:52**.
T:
**3:50**
